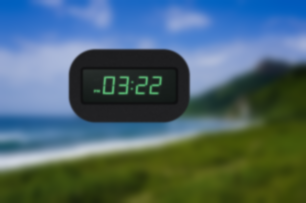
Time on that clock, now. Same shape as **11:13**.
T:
**3:22**
